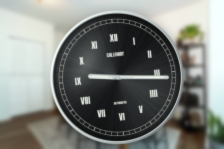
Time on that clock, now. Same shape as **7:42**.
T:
**9:16**
